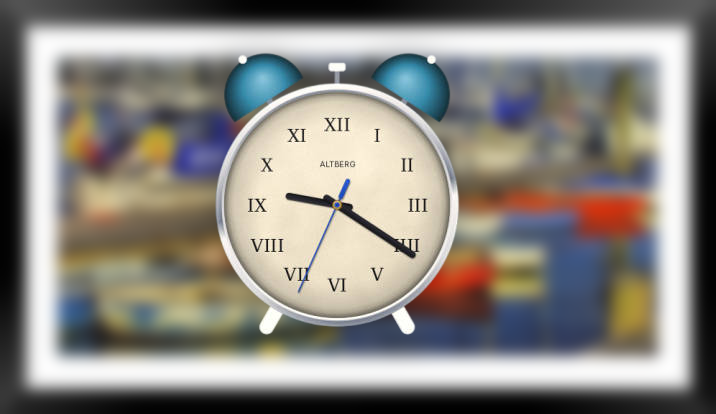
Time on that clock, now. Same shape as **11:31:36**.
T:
**9:20:34**
